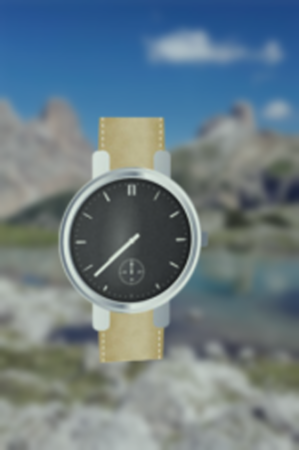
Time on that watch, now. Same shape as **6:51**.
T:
**7:38**
